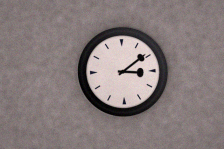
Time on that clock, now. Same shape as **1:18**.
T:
**3:09**
